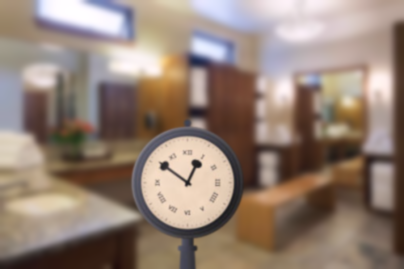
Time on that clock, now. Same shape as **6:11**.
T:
**12:51**
